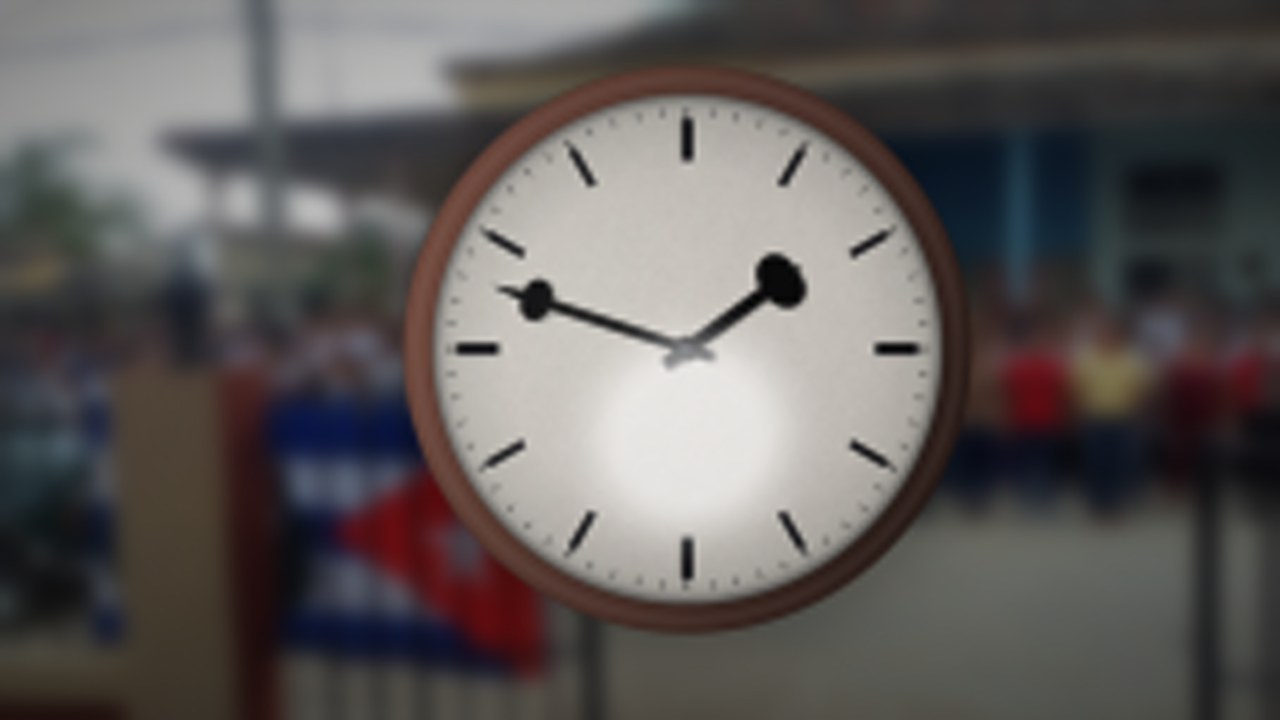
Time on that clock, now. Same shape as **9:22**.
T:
**1:48**
